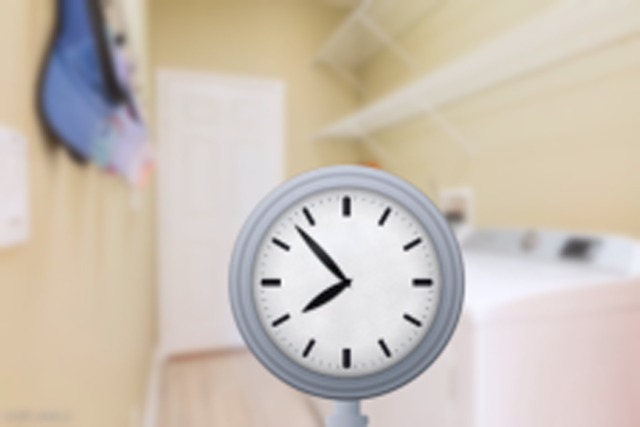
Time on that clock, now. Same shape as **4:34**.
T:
**7:53**
